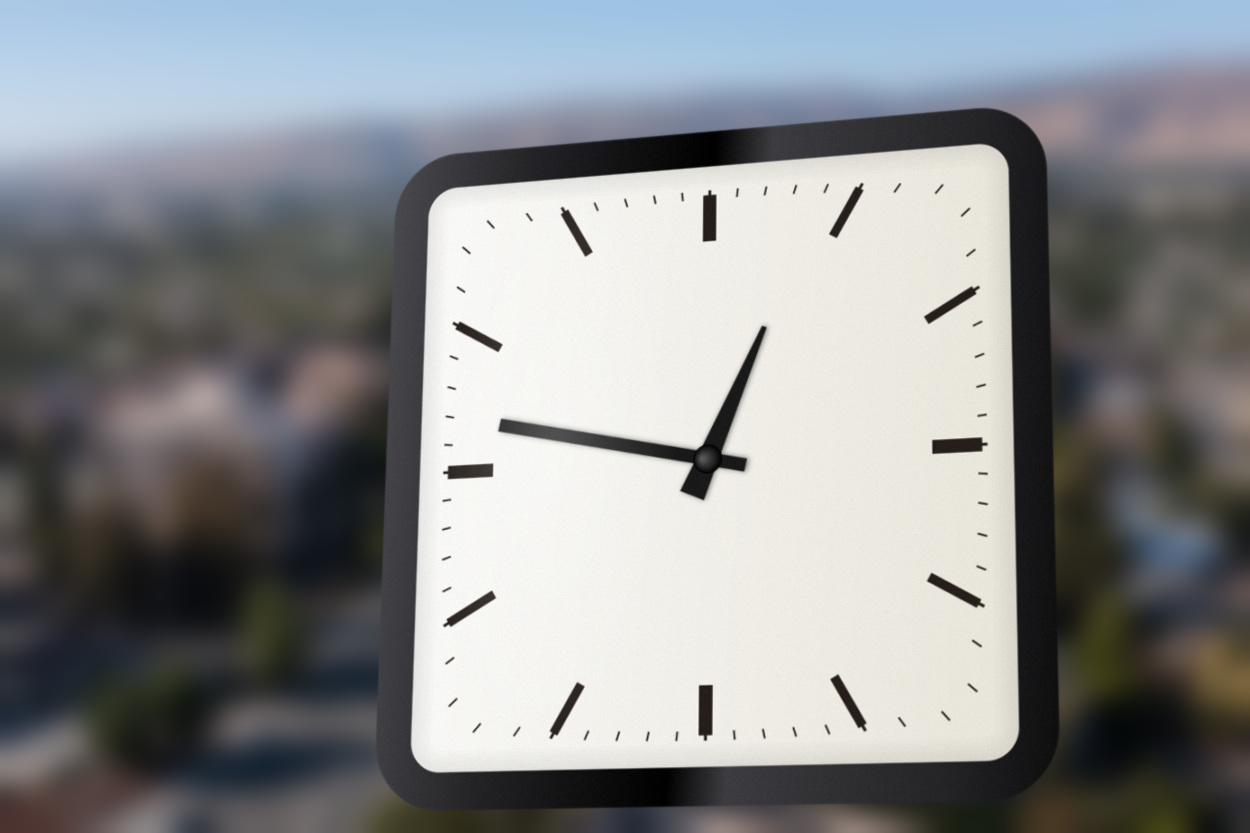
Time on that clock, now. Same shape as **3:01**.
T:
**12:47**
